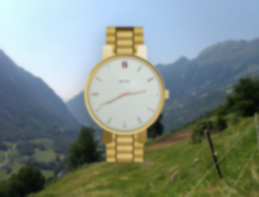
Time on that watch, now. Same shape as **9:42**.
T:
**2:41**
